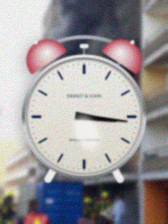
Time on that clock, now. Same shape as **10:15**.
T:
**3:16**
